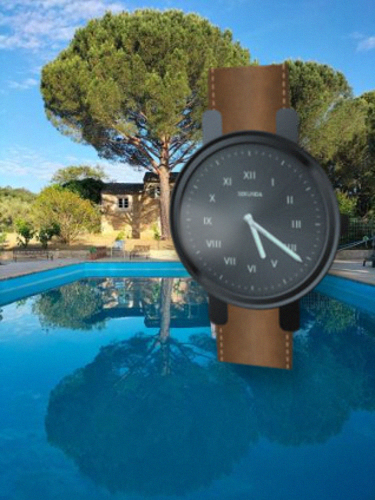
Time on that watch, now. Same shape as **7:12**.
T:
**5:21**
